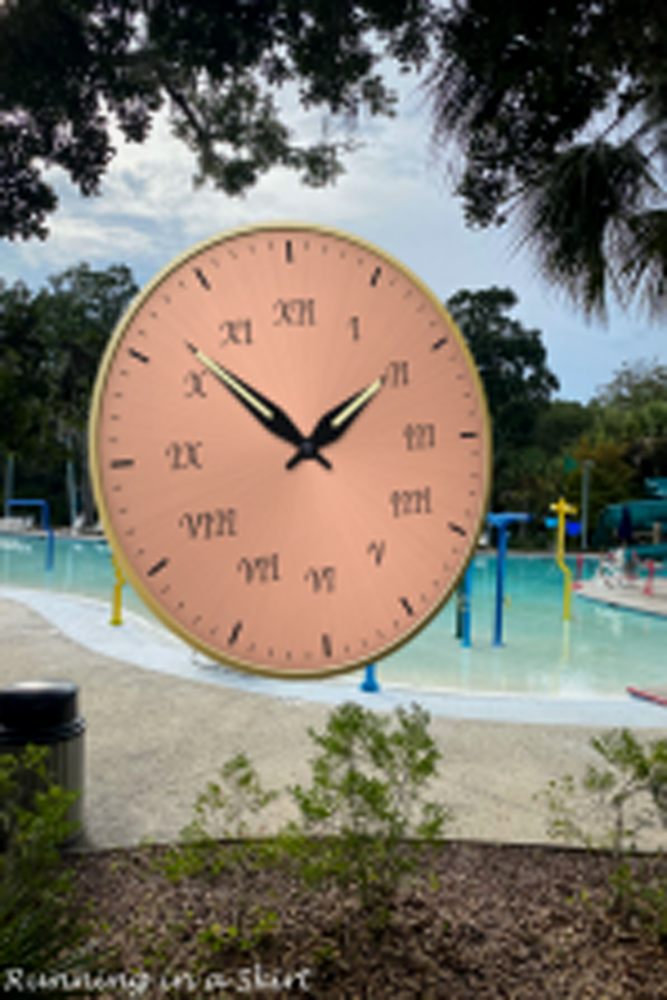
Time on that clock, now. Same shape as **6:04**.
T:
**1:52**
